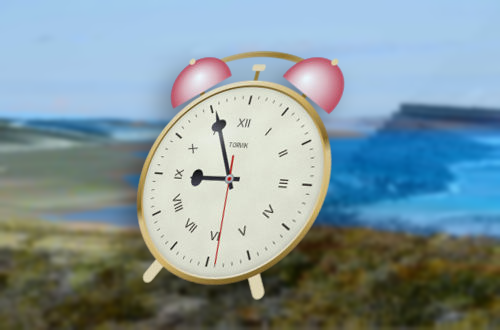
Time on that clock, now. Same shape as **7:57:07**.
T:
**8:55:29**
